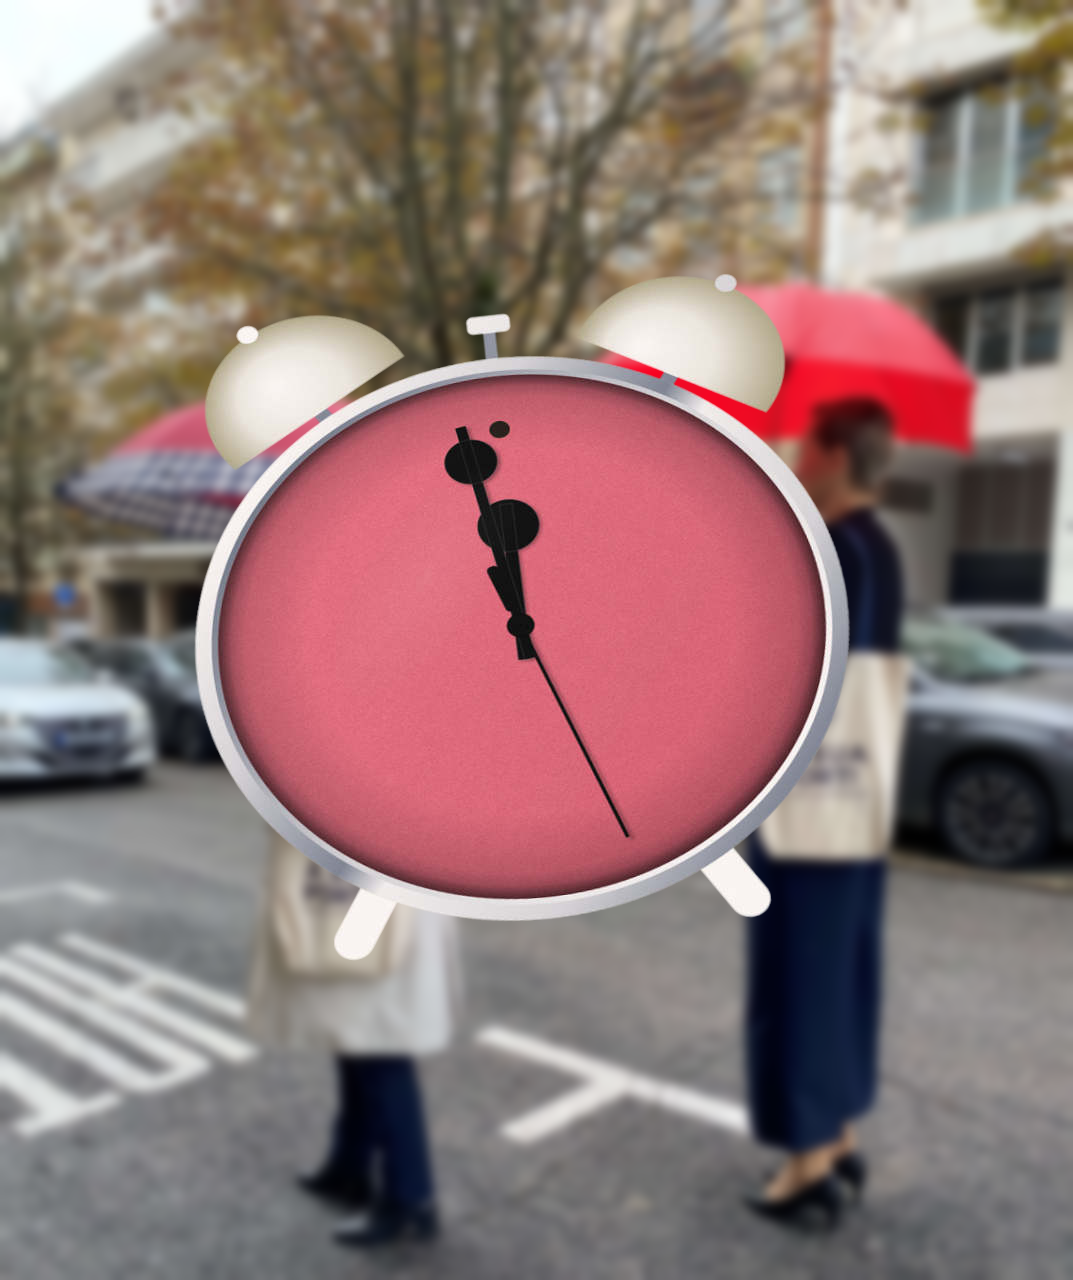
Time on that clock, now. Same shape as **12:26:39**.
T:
**11:58:27**
